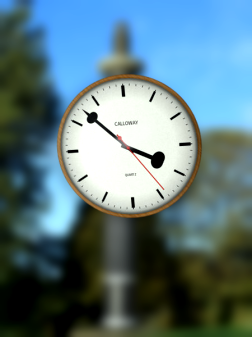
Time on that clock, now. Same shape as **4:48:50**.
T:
**3:52:24**
